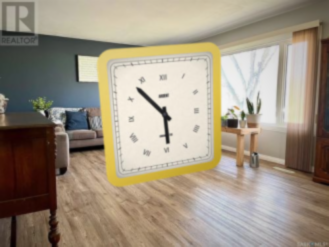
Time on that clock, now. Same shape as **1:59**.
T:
**5:53**
